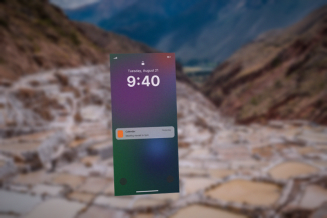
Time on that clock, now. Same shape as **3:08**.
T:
**9:40**
